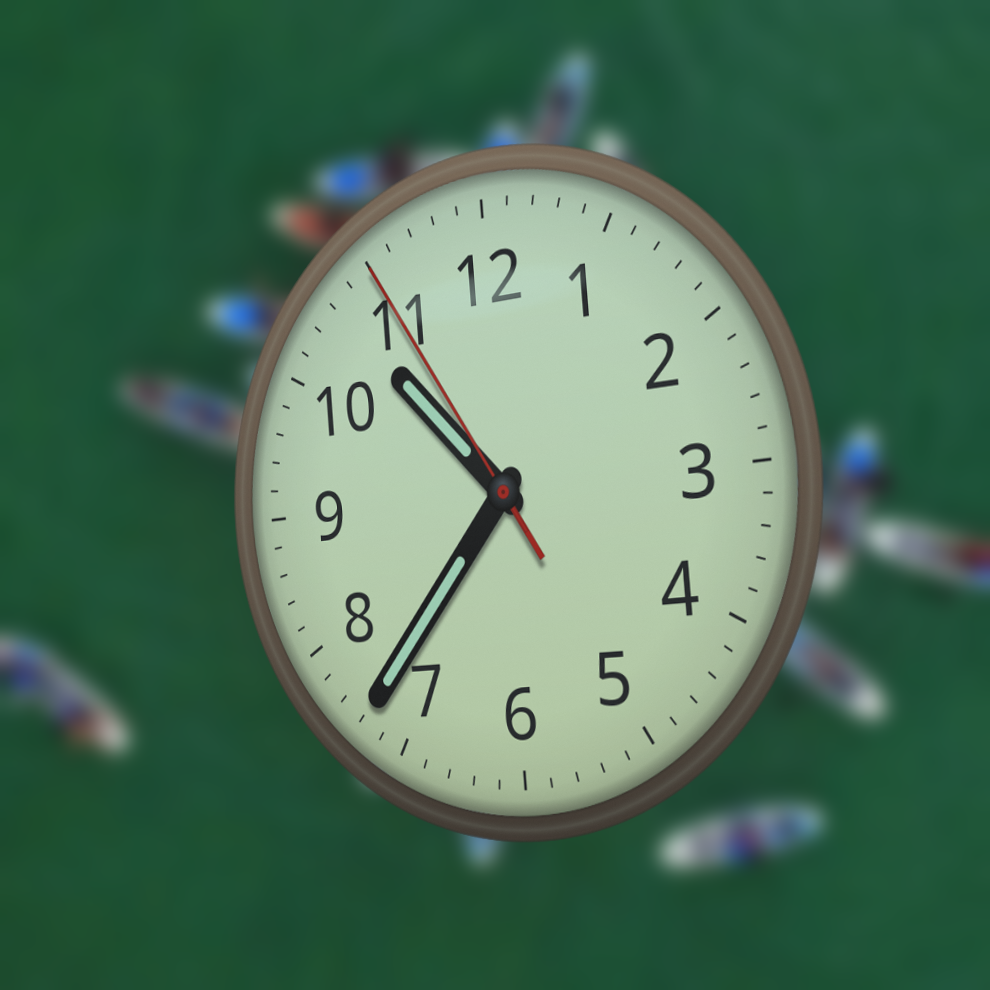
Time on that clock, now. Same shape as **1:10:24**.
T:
**10:36:55**
